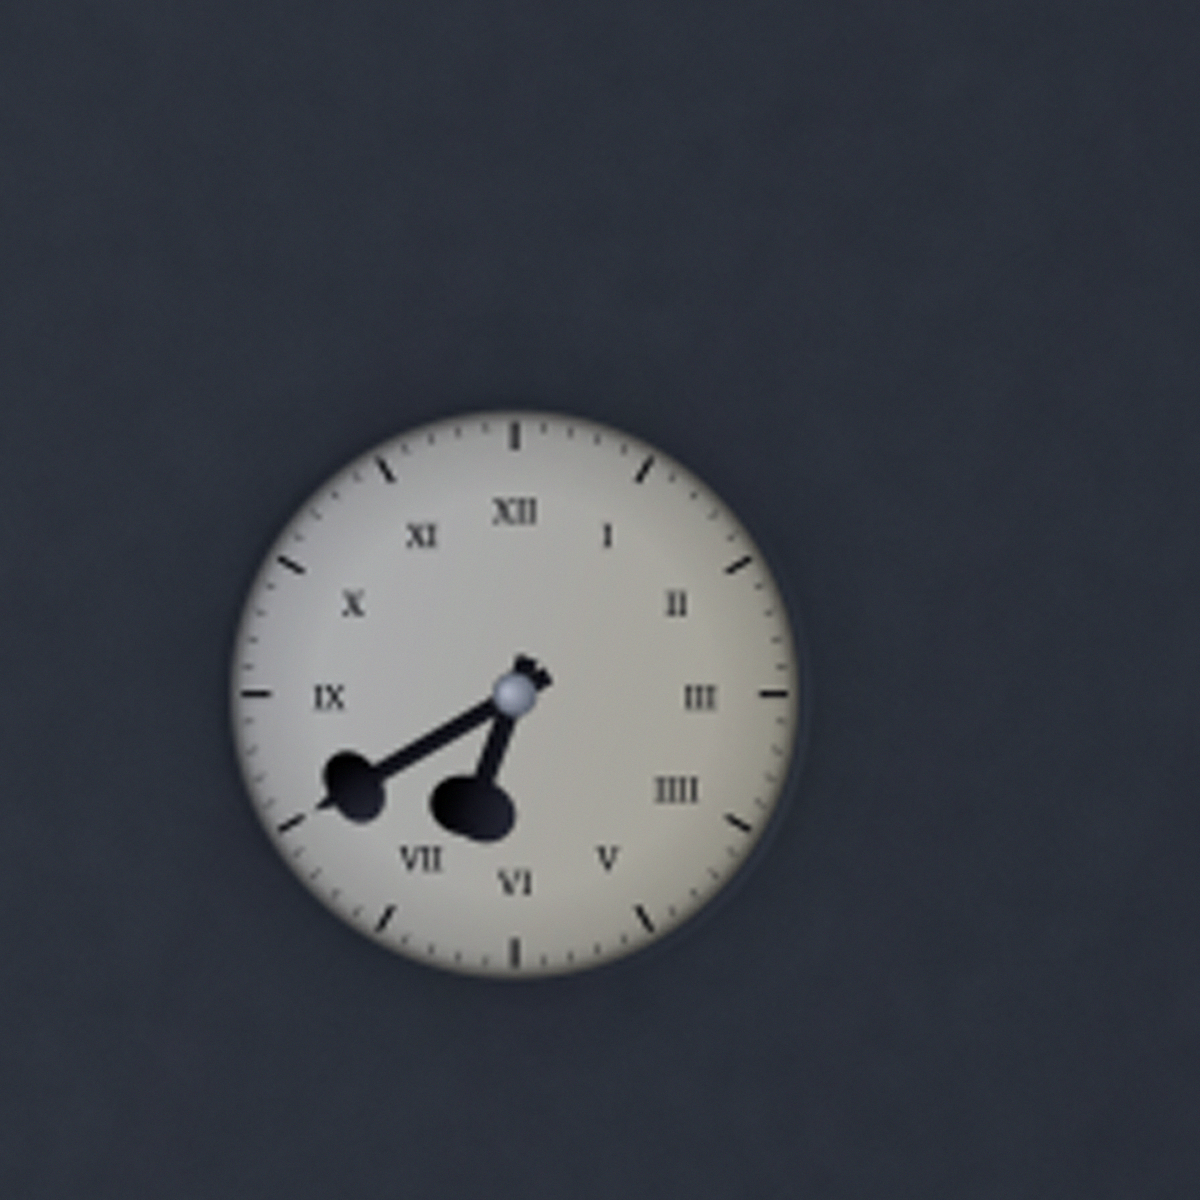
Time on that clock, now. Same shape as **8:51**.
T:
**6:40**
